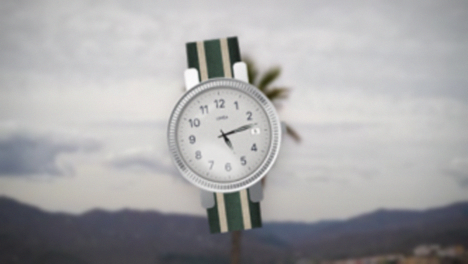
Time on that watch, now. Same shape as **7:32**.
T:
**5:13**
